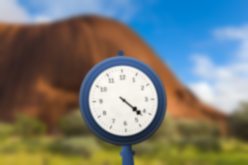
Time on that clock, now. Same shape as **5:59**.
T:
**4:22**
